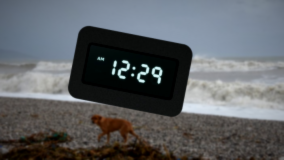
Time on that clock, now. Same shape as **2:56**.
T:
**12:29**
